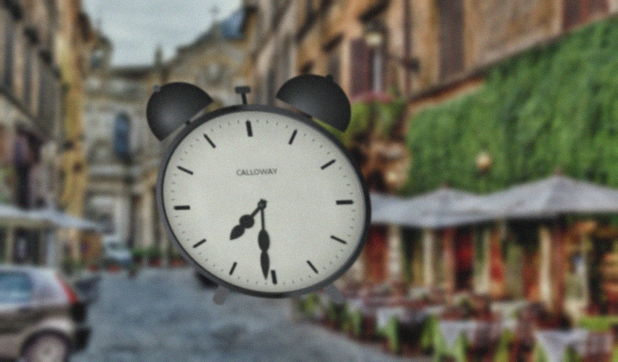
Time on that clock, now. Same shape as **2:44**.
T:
**7:31**
